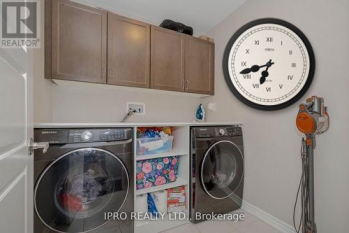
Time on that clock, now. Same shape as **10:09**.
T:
**6:42**
